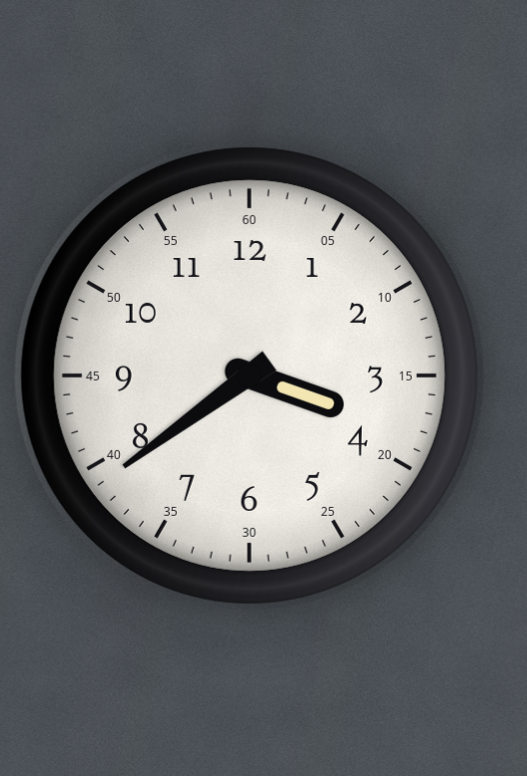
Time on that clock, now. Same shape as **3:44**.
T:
**3:39**
